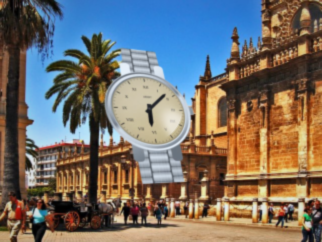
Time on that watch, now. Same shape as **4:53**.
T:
**6:08**
